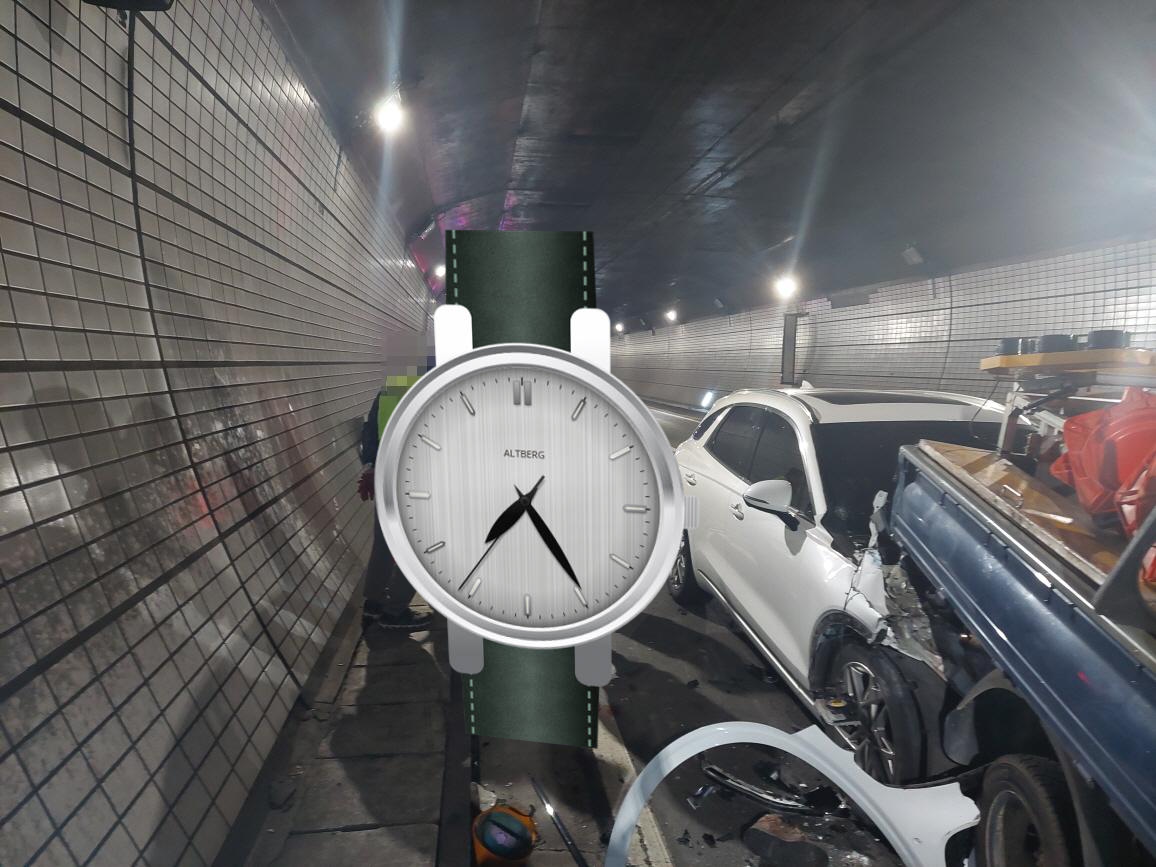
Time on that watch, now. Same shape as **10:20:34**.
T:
**7:24:36**
